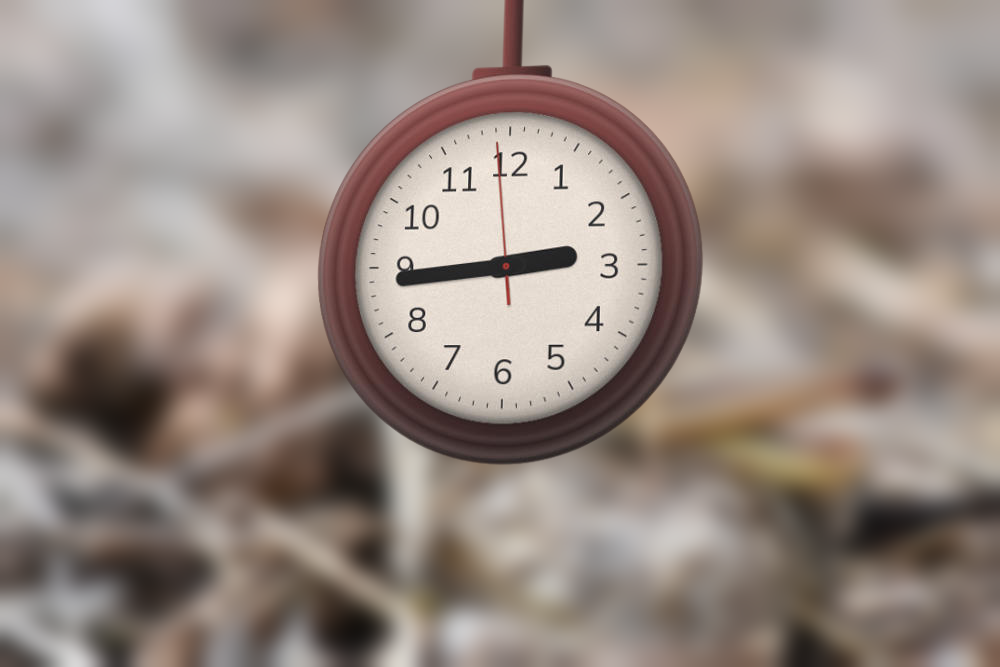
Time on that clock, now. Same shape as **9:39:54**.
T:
**2:43:59**
